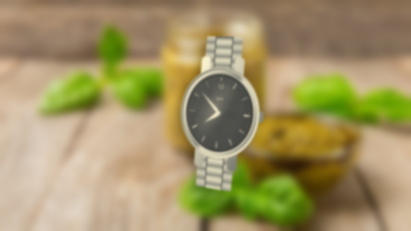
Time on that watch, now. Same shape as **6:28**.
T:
**7:52**
